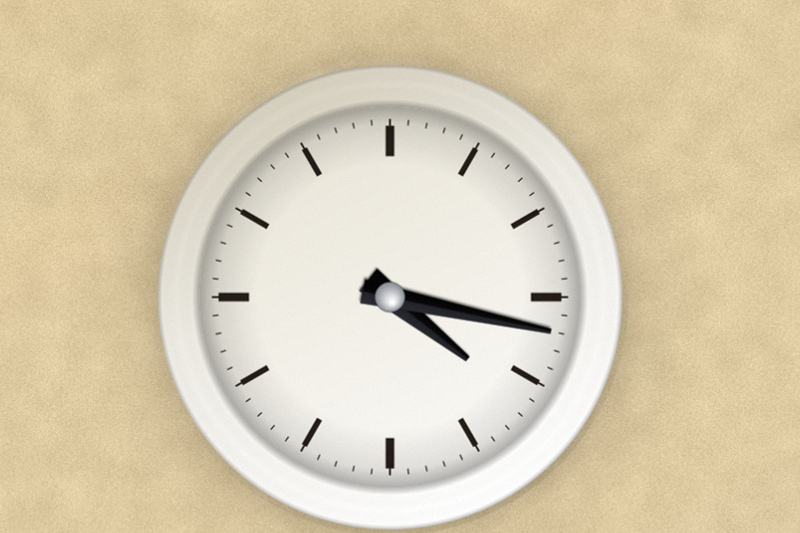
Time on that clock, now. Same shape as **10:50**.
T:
**4:17**
